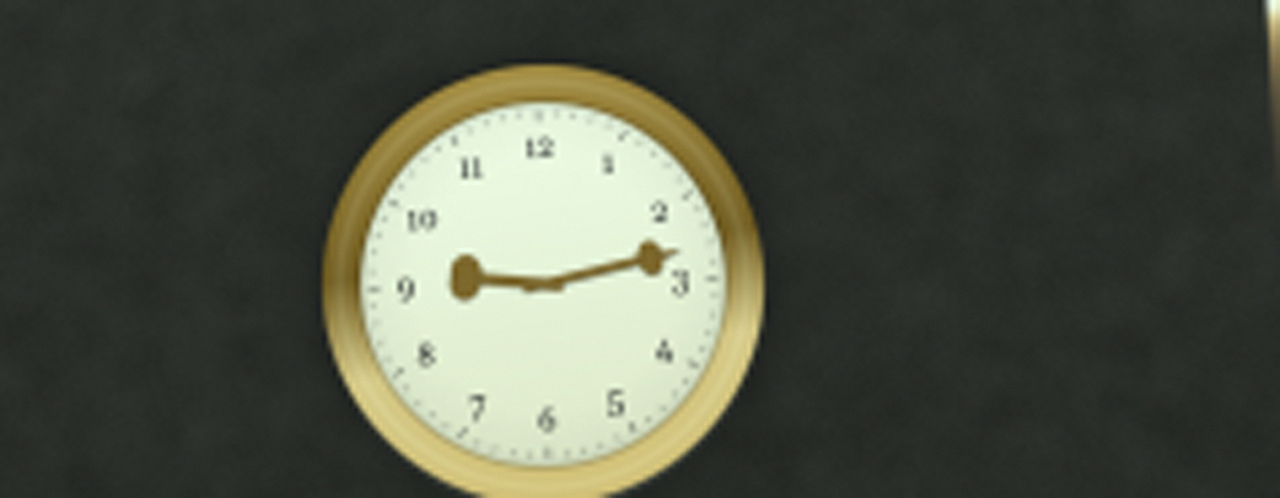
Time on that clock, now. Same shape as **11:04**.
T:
**9:13**
